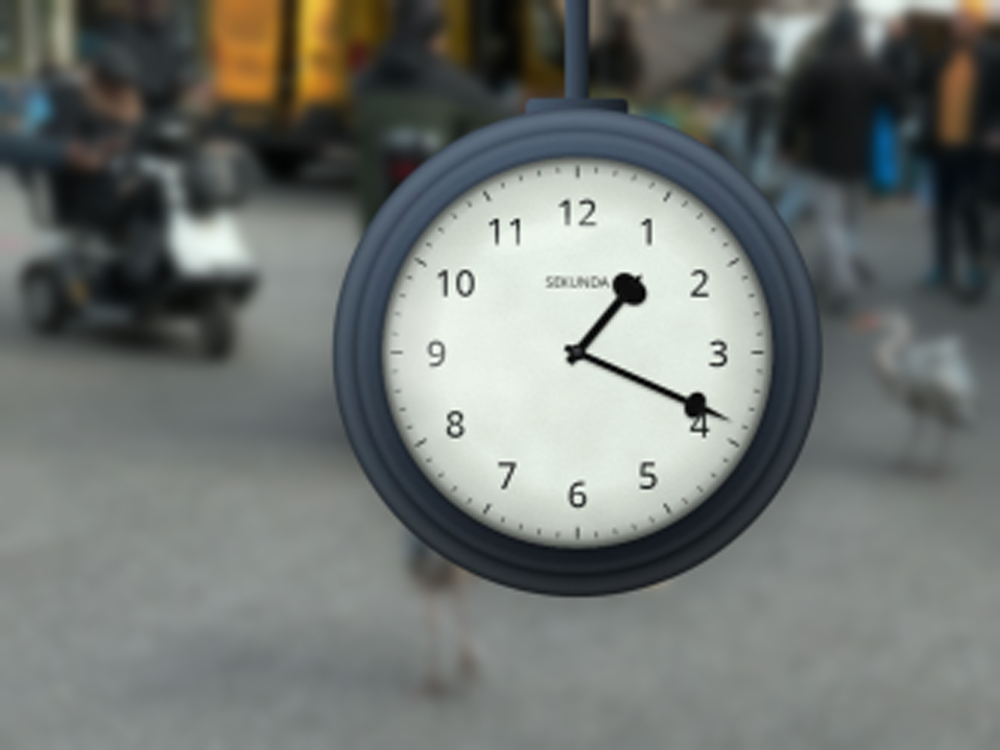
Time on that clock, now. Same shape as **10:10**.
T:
**1:19**
